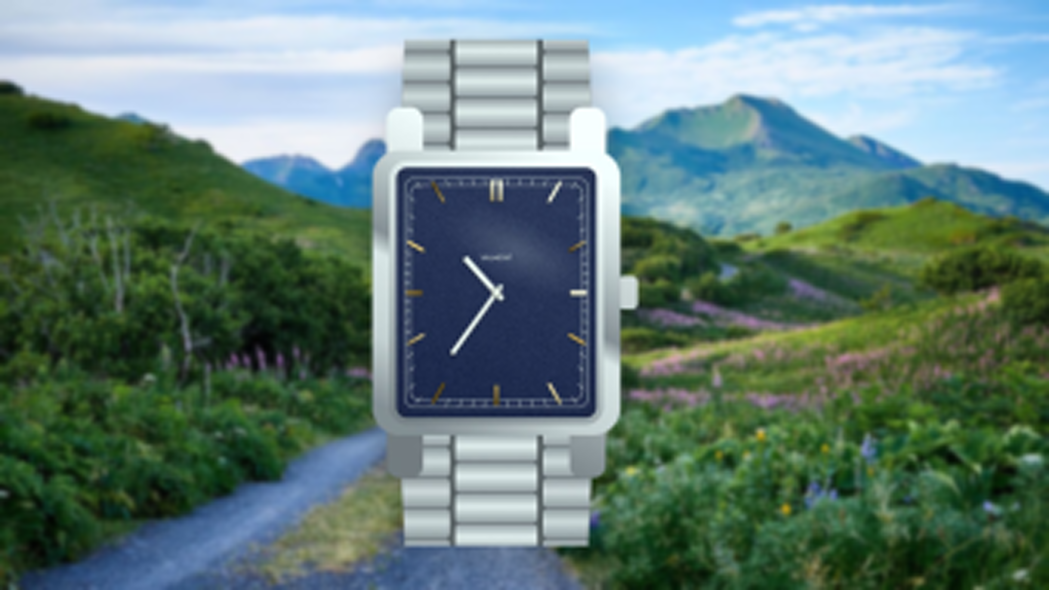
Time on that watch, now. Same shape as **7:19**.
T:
**10:36**
